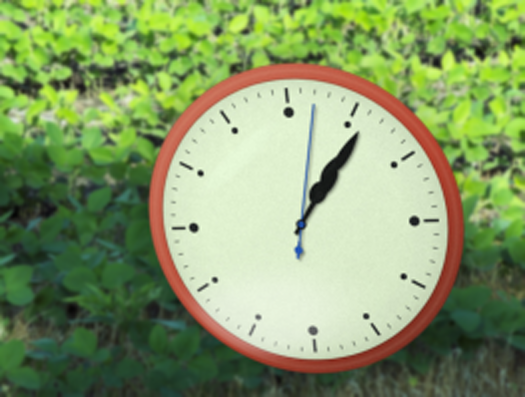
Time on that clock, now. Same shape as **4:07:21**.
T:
**1:06:02**
